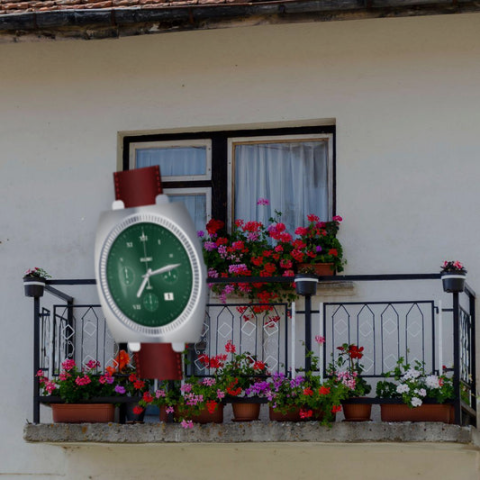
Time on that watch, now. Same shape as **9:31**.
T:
**7:13**
